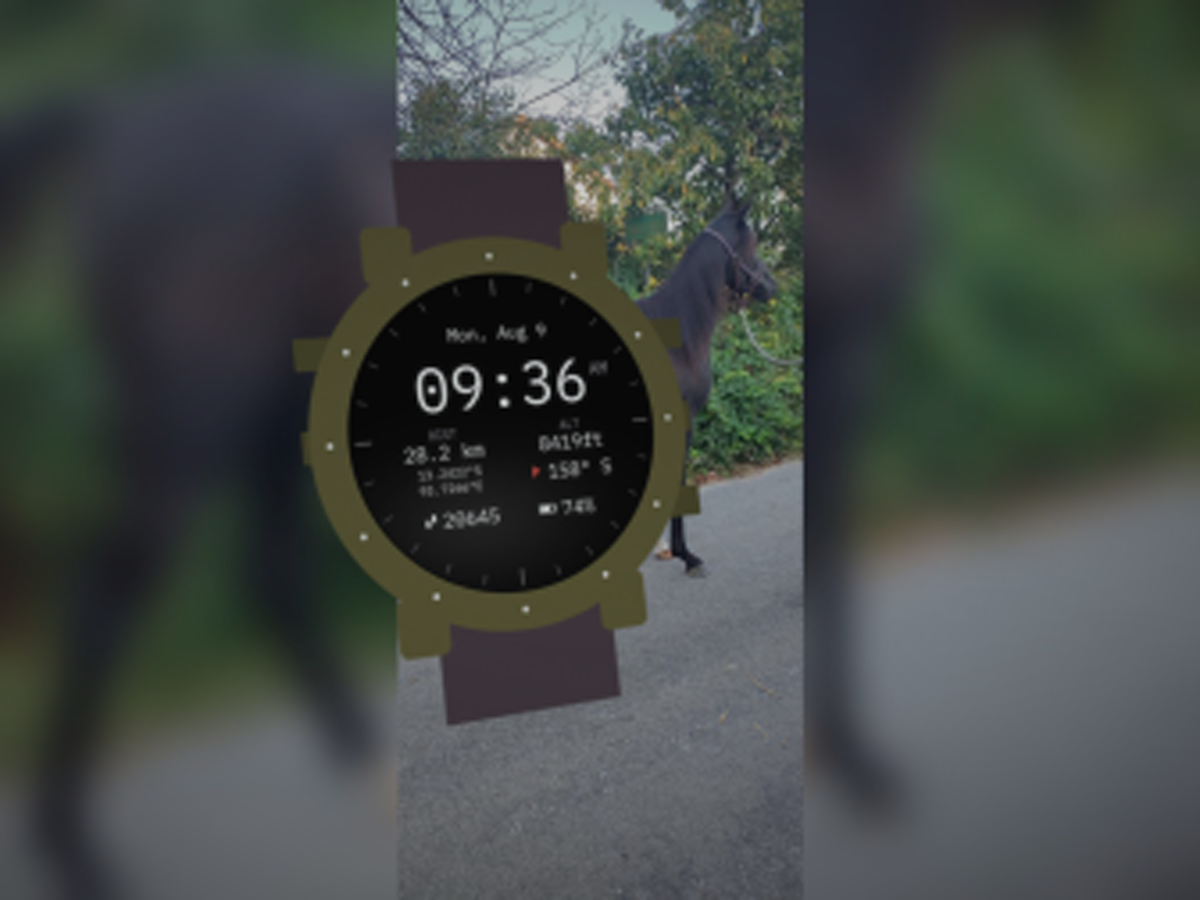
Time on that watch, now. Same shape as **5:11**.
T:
**9:36**
